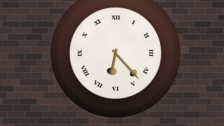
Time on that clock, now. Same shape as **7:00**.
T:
**6:23**
